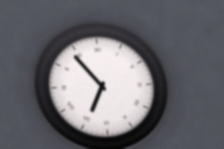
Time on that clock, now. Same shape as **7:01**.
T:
**6:54**
